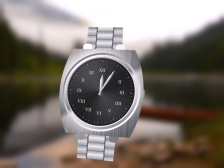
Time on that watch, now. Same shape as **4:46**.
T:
**12:05**
